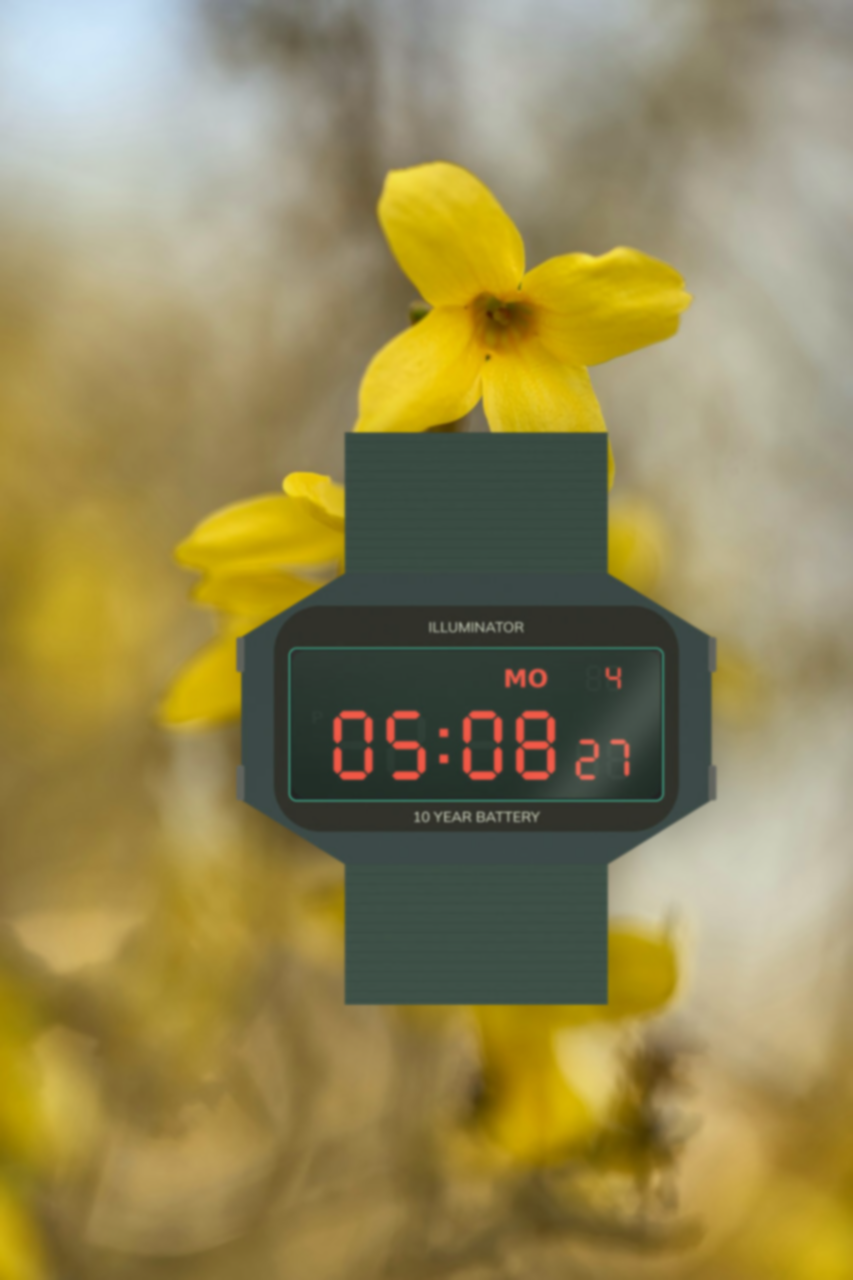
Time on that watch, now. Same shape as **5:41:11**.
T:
**5:08:27**
